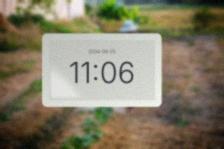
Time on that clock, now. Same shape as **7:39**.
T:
**11:06**
